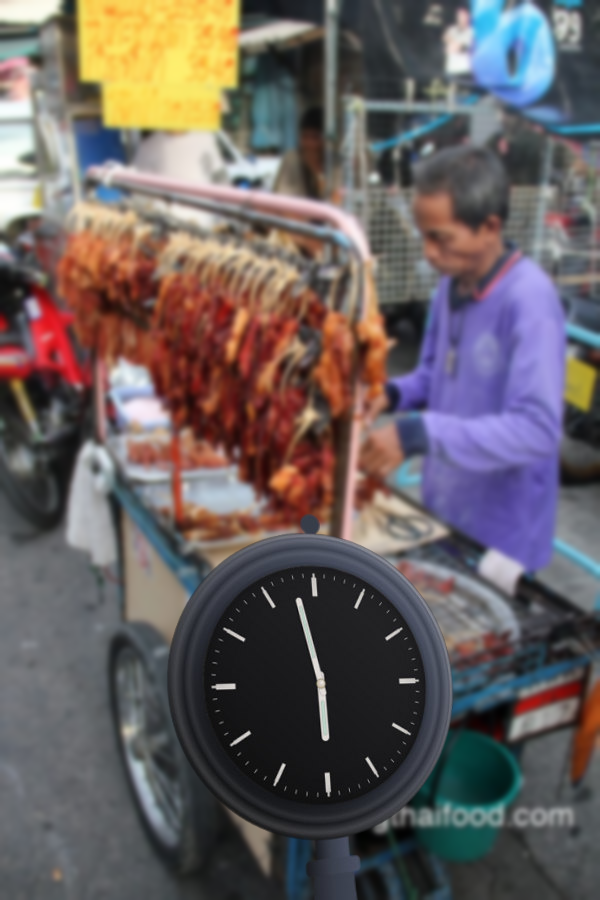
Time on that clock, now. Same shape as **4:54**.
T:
**5:58**
